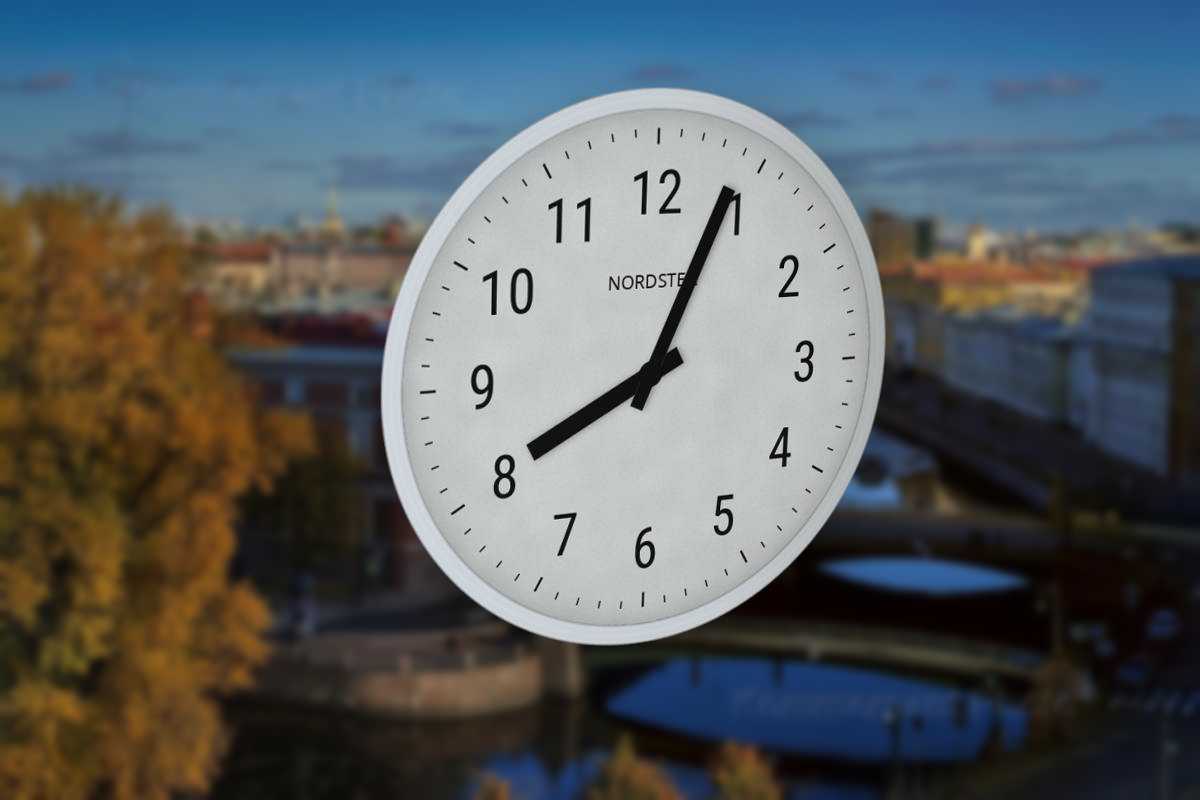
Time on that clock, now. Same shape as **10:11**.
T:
**8:04**
